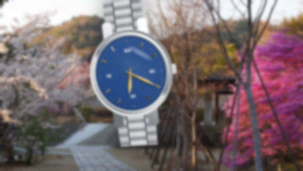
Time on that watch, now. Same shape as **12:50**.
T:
**6:20**
